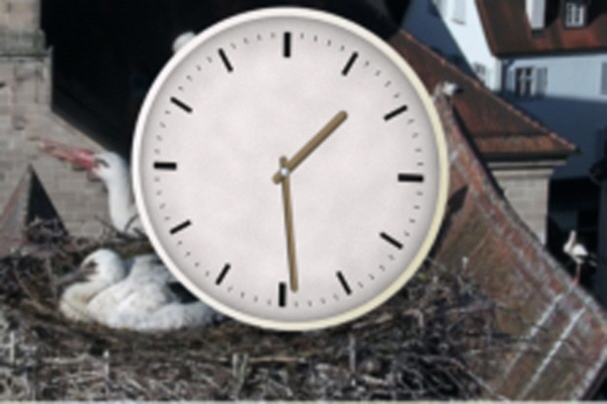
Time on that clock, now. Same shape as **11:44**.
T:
**1:29**
